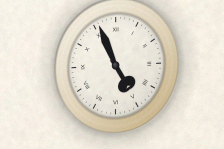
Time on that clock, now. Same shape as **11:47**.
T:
**4:56**
